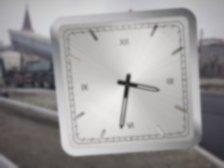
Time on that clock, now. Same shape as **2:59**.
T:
**3:32**
